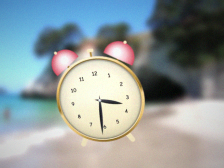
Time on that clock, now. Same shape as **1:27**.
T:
**3:31**
